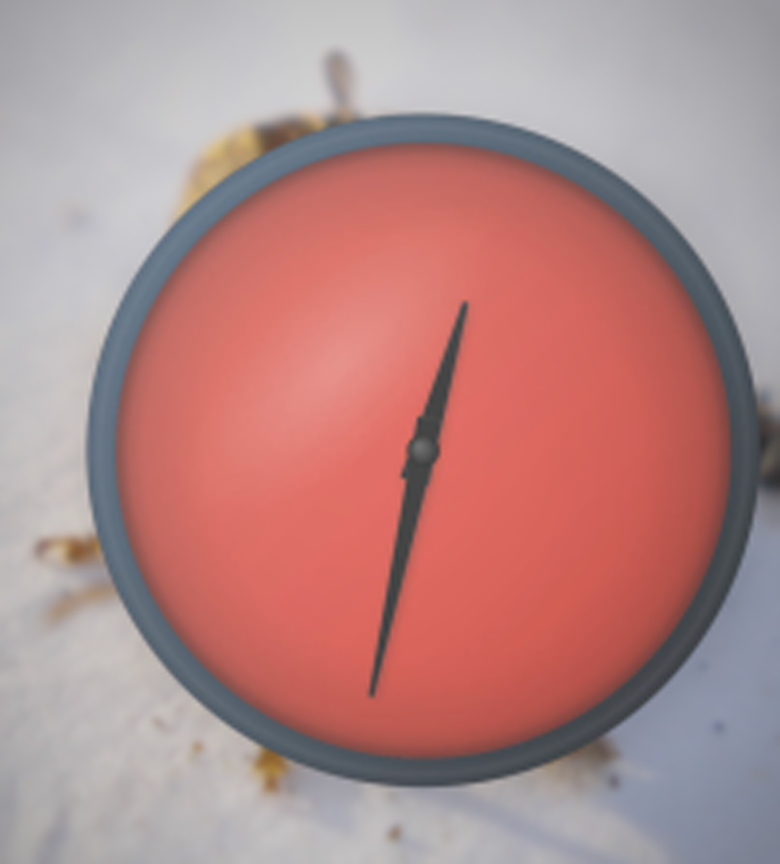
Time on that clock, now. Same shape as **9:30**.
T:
**12:32**
